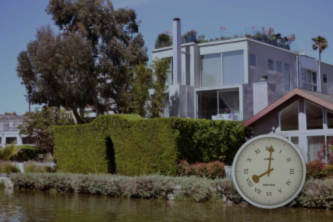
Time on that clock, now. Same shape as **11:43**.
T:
**8:01**
